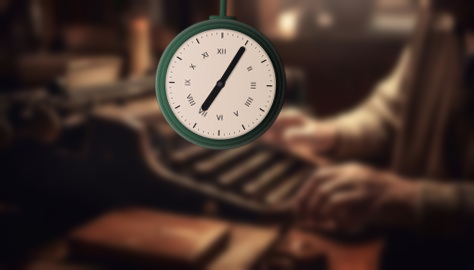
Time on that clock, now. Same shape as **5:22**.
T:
**7:05**
